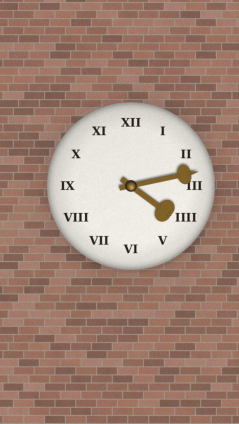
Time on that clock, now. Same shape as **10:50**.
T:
**4:13**
